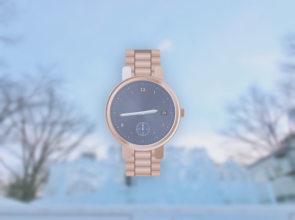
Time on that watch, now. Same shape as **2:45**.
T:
**2:44**
